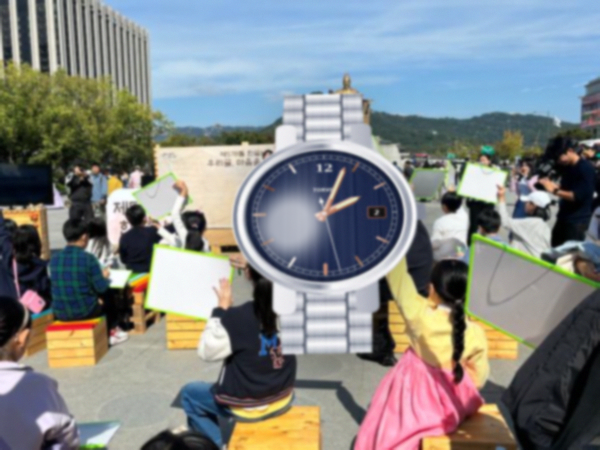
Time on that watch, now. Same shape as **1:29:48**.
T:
**2:03:28**
